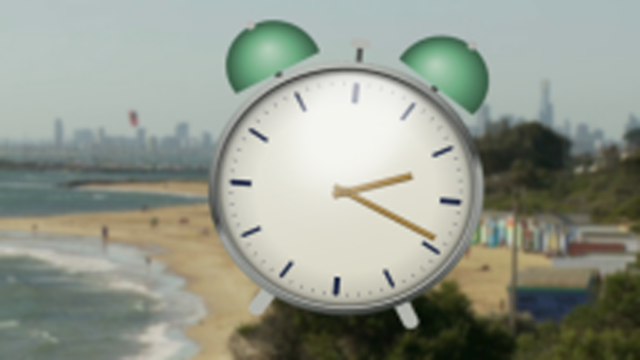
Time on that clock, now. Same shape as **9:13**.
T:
**2:19**
